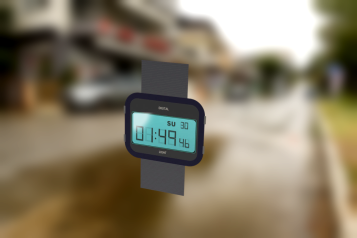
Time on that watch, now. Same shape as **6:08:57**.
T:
**1:49:46**
